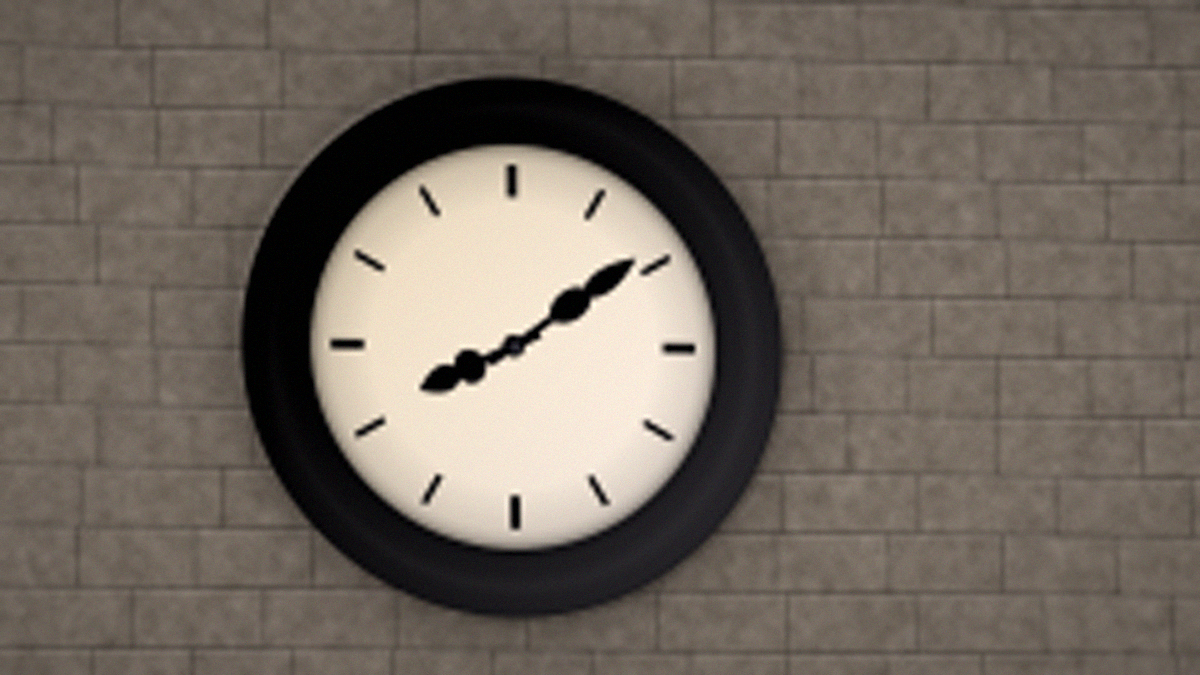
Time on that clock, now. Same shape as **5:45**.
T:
**8:09**
